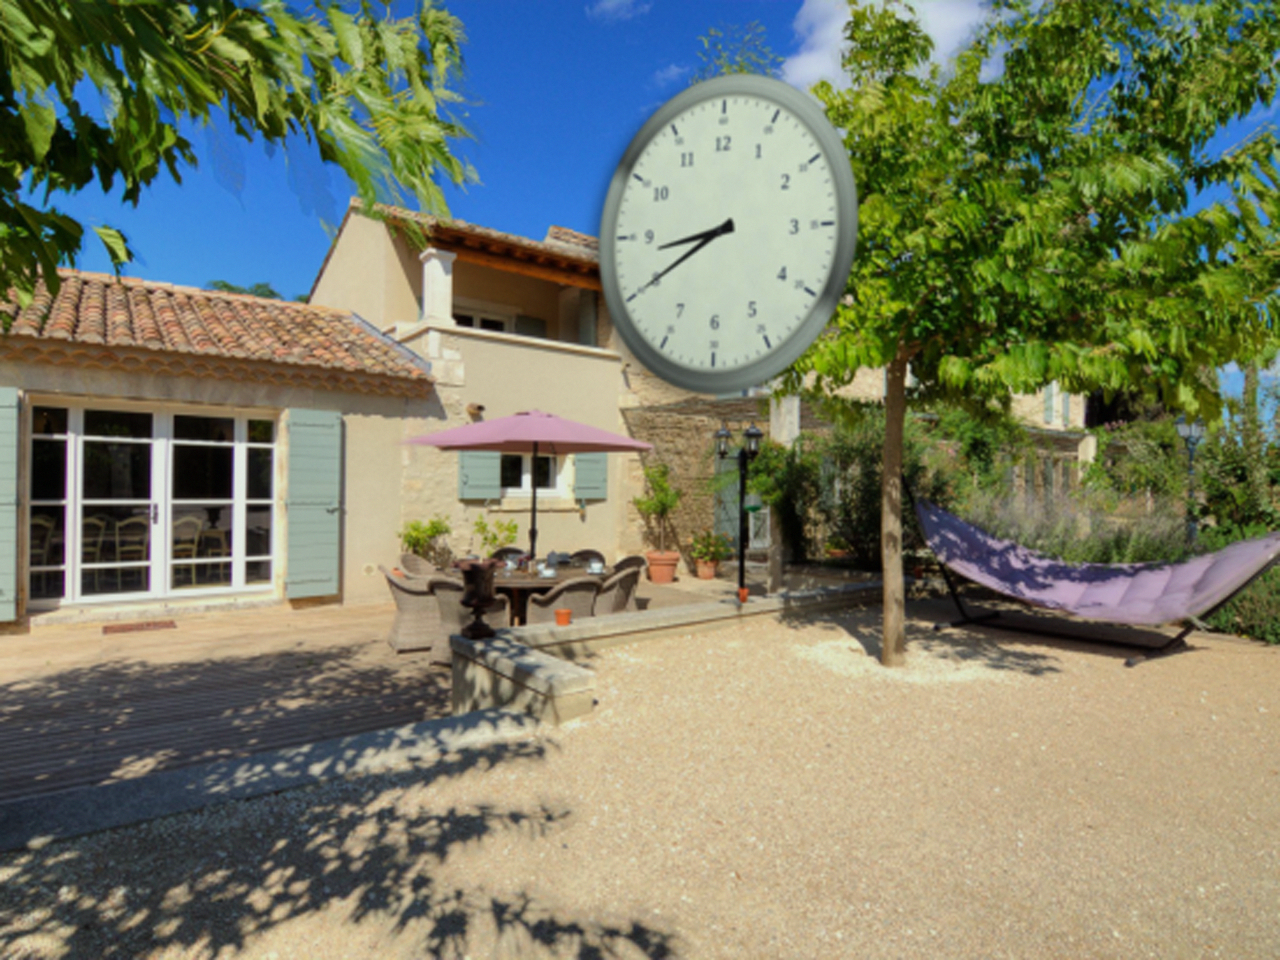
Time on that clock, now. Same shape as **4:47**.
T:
**8:40**
